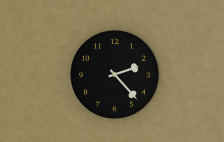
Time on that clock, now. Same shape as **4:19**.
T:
**2:23**
